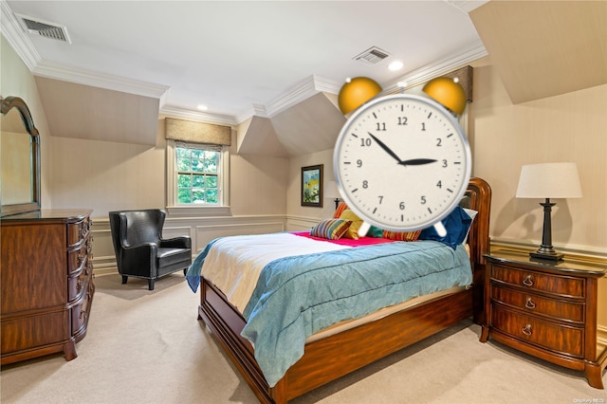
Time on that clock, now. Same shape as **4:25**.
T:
**2:52**
